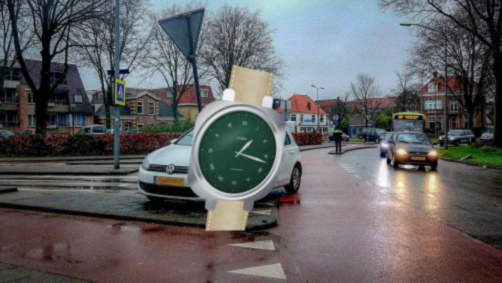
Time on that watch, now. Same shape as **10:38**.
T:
**1:17**
